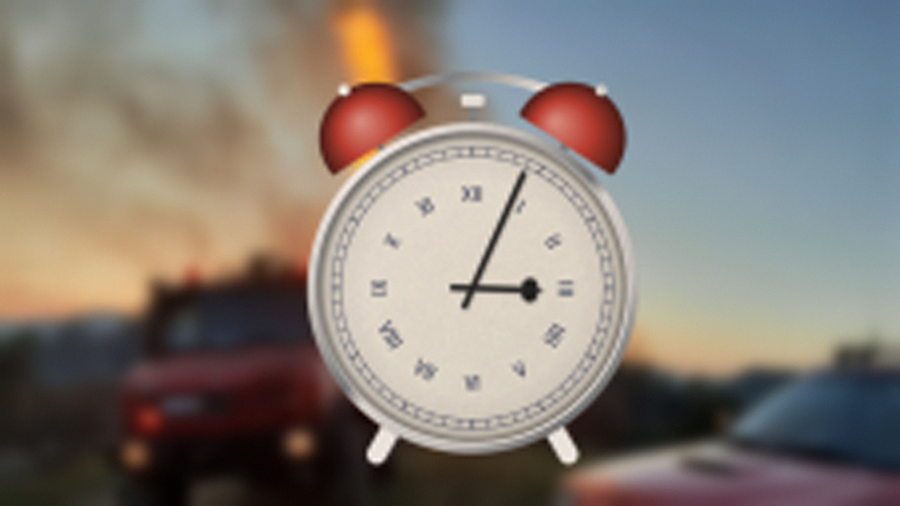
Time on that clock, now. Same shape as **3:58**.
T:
**3:04**
